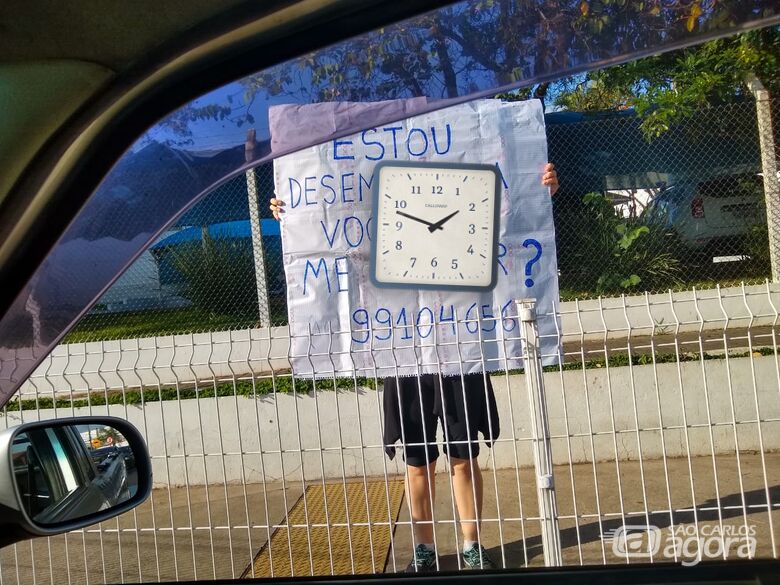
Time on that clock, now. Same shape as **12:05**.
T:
**1:48**
